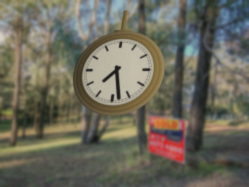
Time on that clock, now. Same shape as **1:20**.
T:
**7:28**
